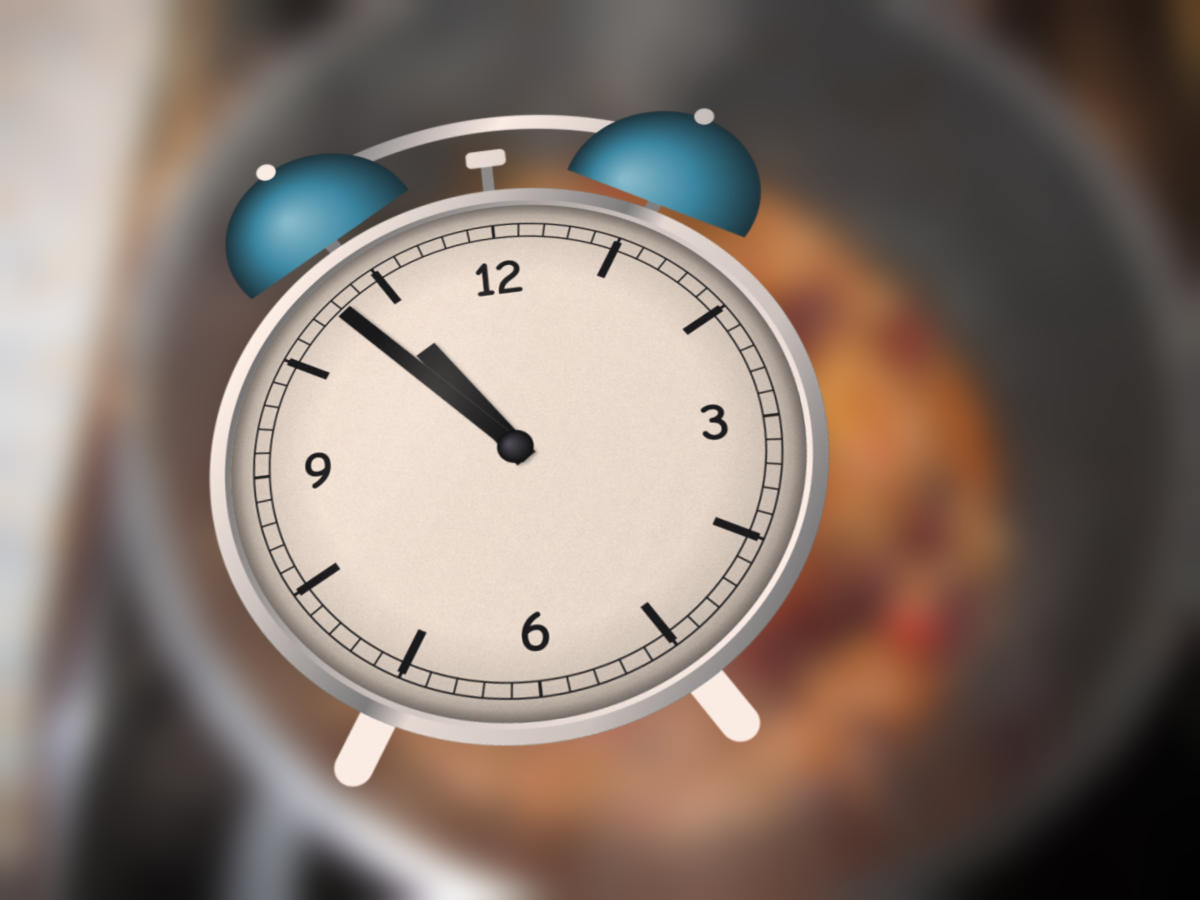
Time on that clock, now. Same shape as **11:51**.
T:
**10:53**
